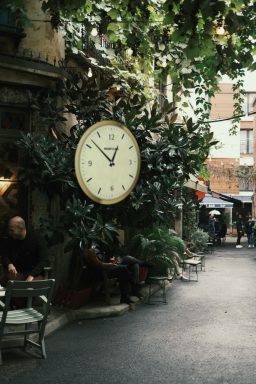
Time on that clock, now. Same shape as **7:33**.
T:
**12:52**
